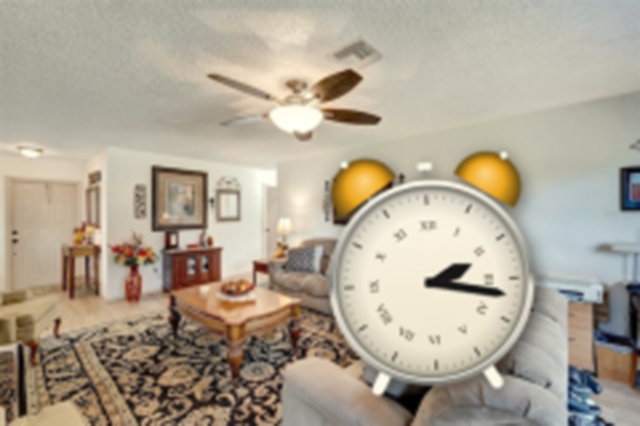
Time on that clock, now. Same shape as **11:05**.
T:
**2:17**
